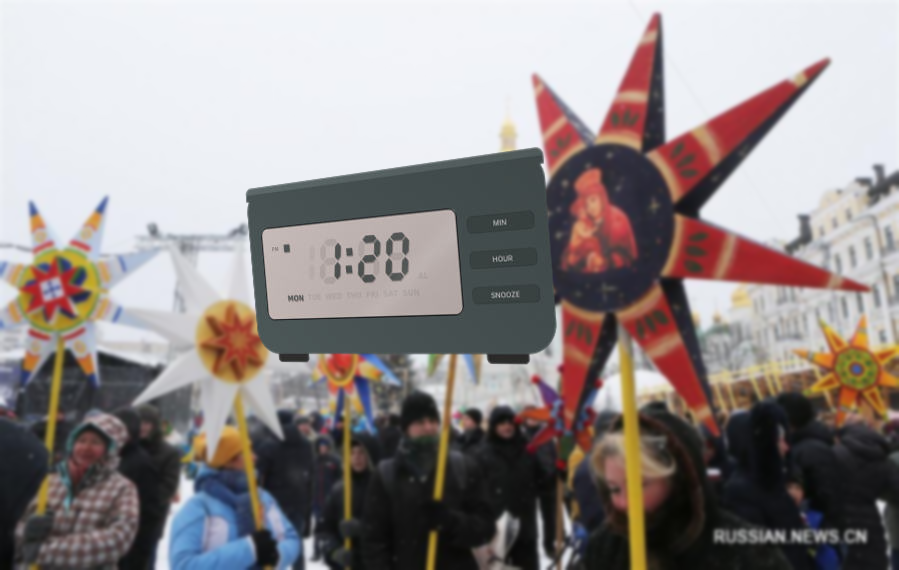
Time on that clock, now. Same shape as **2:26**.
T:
**1:20**
